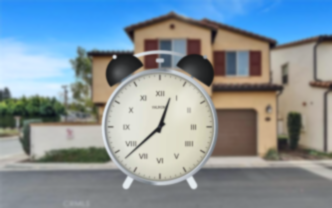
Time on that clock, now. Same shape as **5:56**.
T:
**12:38**
